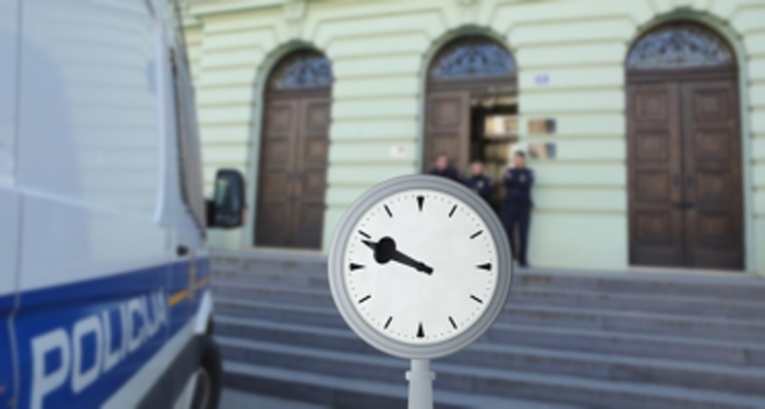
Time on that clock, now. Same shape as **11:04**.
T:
**9:49**
